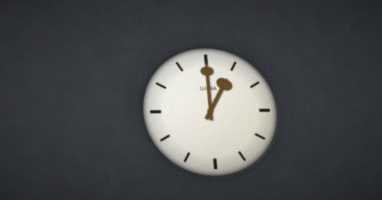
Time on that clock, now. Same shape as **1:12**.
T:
**1:00**
